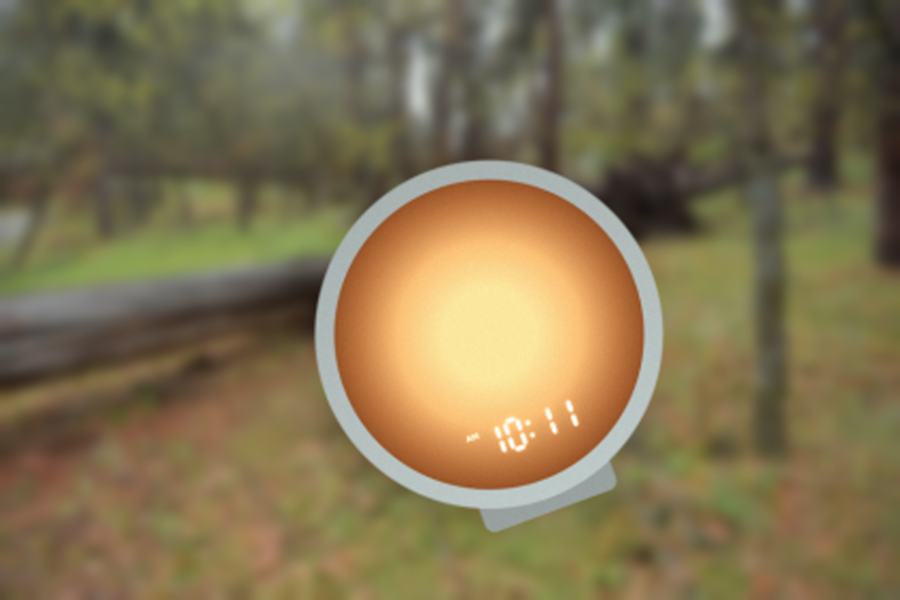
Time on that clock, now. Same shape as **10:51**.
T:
**10:11**
